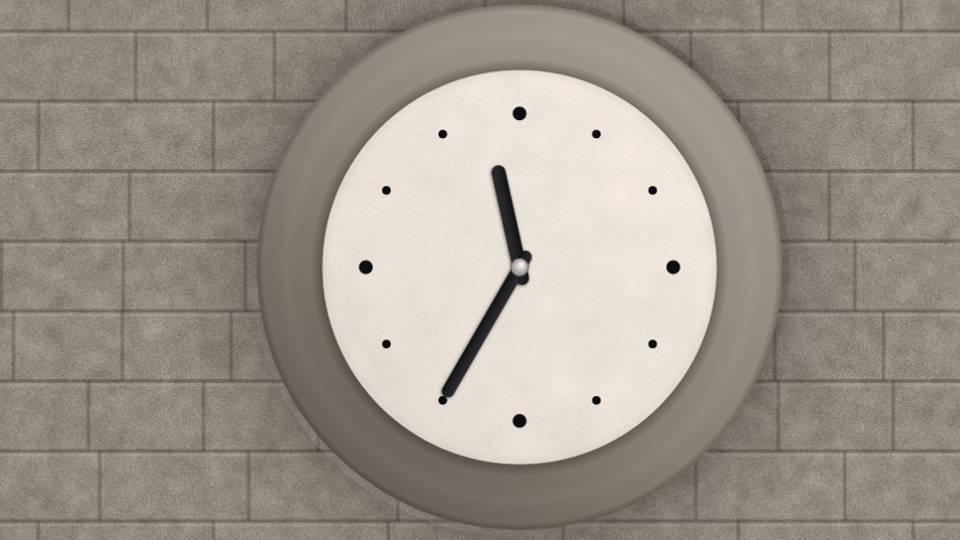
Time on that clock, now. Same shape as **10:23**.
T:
**11:35**
